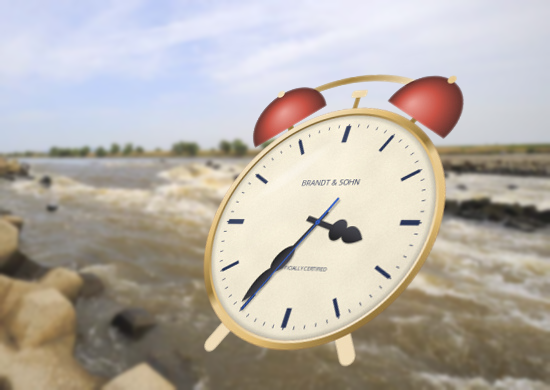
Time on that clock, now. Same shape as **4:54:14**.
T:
**3:35:35**
